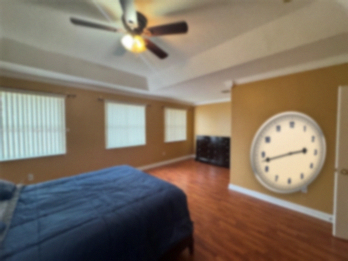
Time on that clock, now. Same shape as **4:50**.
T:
**2:43**
